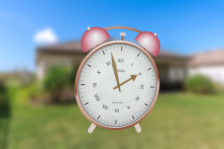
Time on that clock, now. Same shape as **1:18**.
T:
**1:57**
